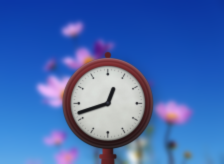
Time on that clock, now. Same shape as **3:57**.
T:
**12:42**
